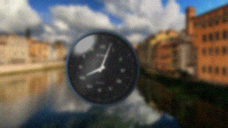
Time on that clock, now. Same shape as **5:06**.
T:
**8:03**
